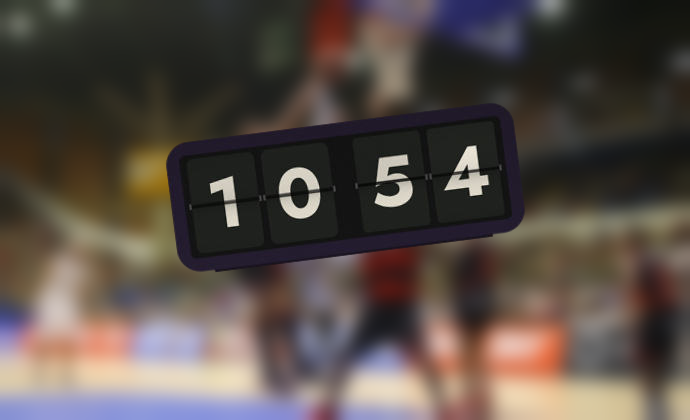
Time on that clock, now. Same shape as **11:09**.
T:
**10:54**
